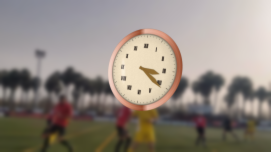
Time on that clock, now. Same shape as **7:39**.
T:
**3:21**
